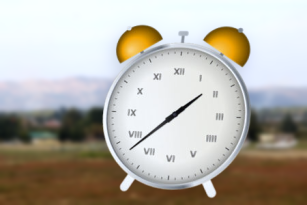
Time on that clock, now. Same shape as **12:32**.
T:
**1:38**
